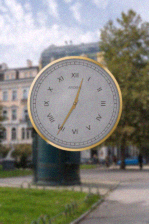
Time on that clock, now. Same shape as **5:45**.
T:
**12:35**
